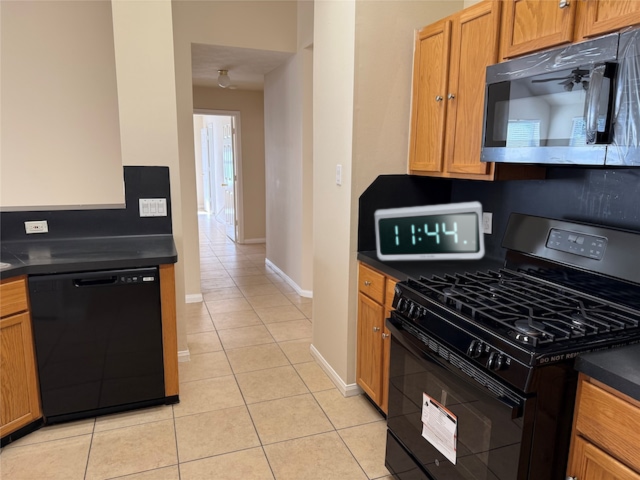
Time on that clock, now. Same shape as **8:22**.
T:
**11:44**
